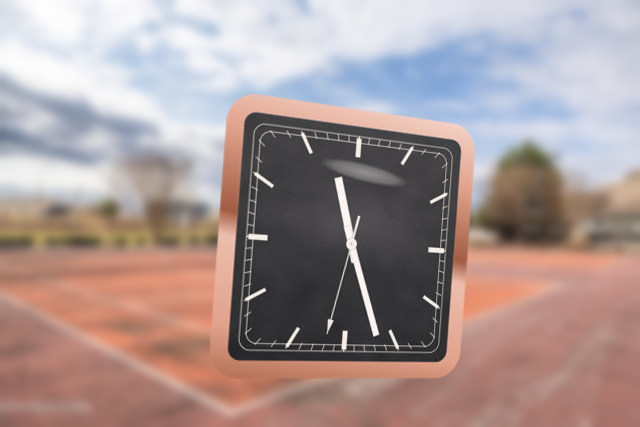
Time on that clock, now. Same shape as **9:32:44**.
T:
**11:26:32**
